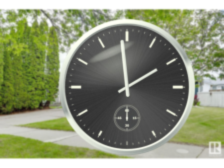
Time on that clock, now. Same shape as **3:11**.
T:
**1:59**
